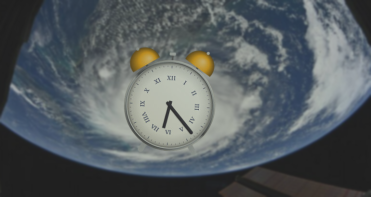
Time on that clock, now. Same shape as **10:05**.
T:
**6:23**
